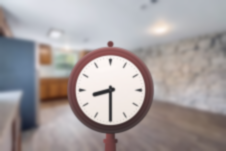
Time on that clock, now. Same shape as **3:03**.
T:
**8:30**
